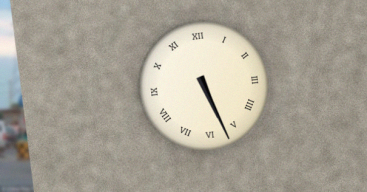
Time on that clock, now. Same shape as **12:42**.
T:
**5:27**
